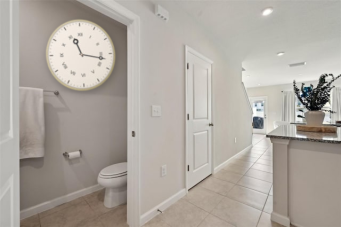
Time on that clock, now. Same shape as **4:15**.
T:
**11:17**
